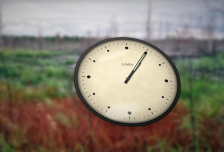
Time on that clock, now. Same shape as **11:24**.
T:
**1:05**
